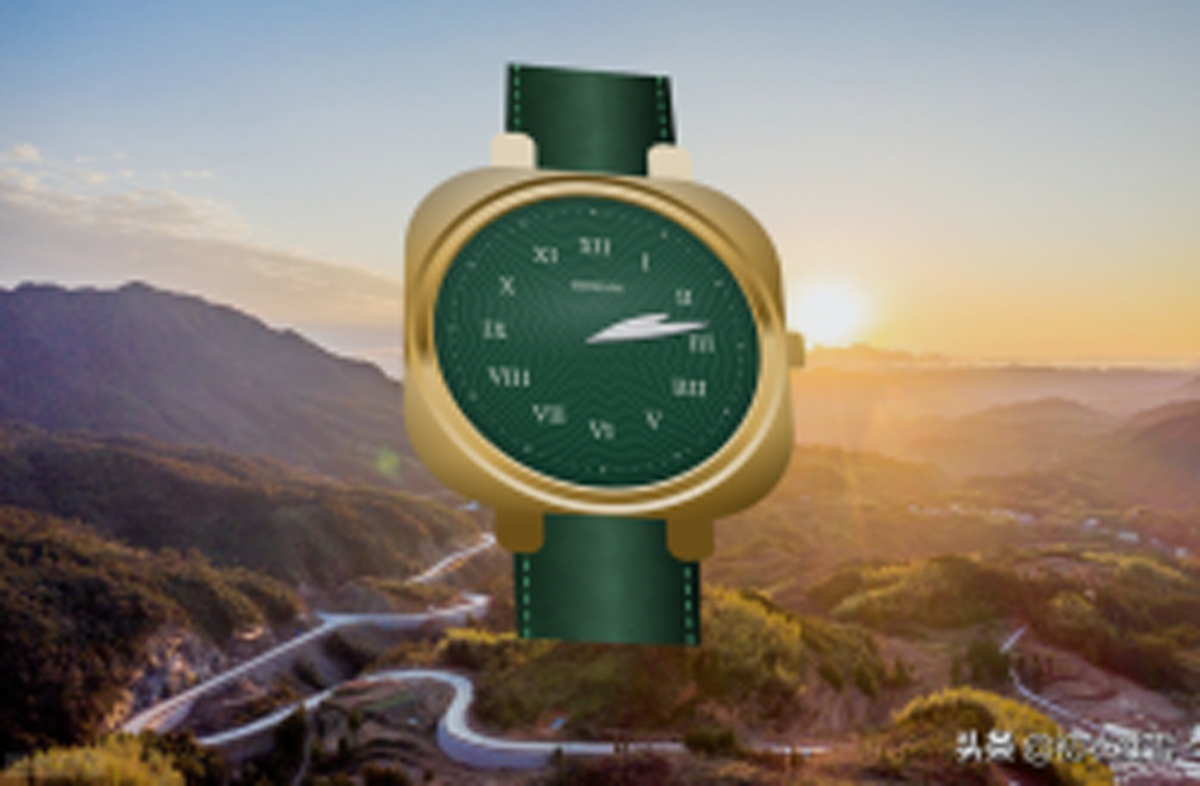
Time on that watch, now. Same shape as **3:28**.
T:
**2:13**
